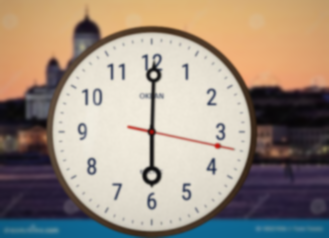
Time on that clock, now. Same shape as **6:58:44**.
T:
**6:00:17**
